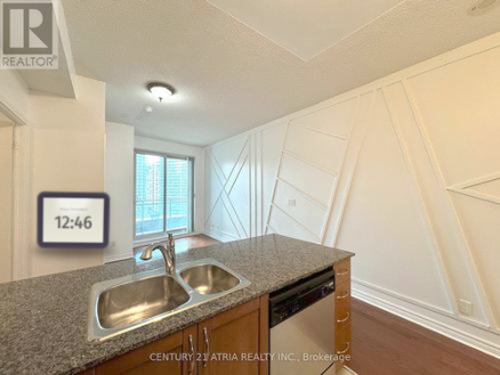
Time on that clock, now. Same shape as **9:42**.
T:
**12:46**
